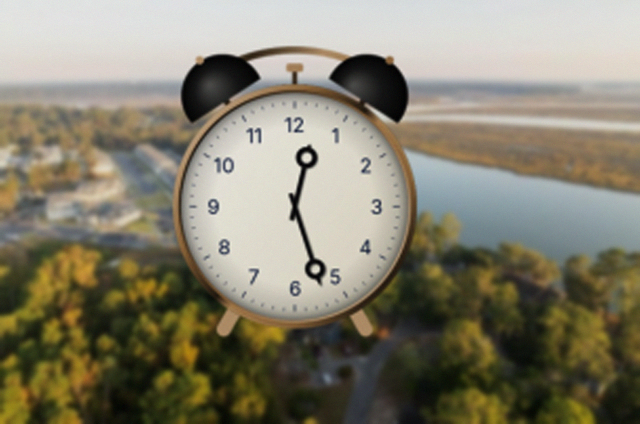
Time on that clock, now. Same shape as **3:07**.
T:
**12:27**
